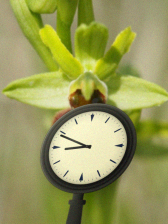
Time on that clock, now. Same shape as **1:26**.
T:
**8:49**
